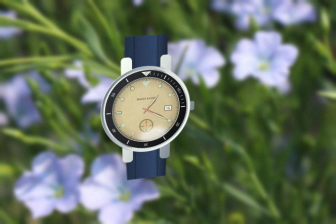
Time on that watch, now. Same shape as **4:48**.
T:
**1:20**
